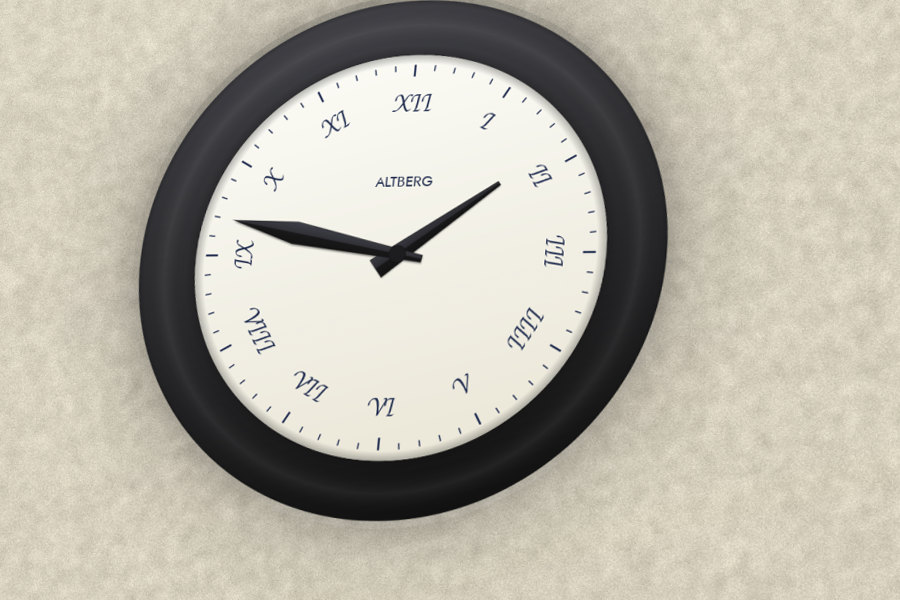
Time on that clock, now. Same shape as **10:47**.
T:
**1:47**
